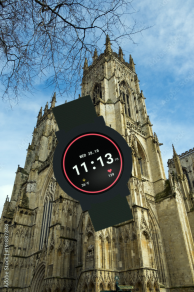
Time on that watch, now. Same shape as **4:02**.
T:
**11:13**
